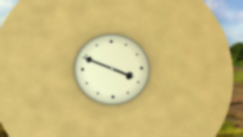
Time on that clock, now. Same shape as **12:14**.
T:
**3:49**
